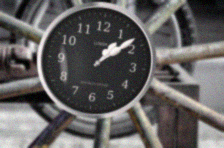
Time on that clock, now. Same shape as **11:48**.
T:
**1:08**
